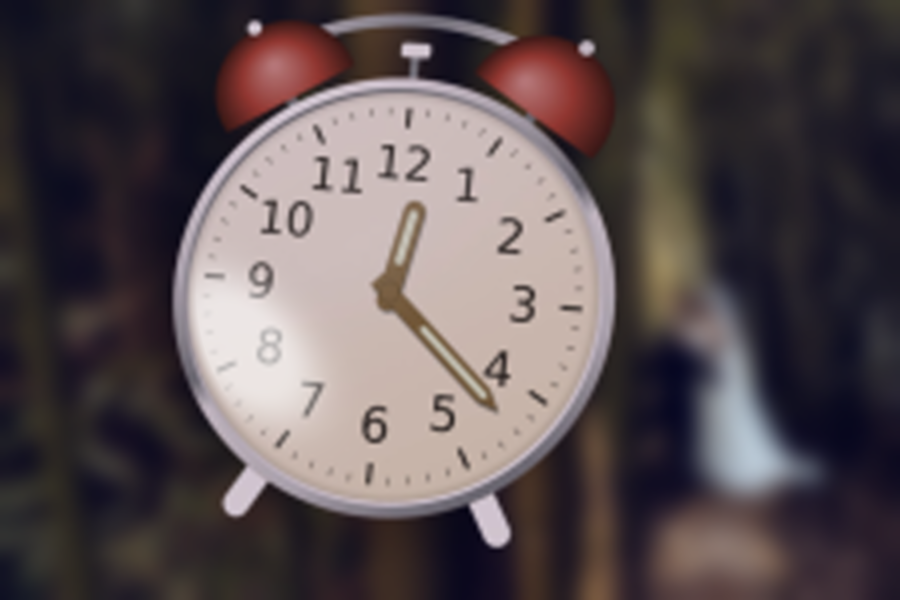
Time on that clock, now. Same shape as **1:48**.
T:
**12:22**
